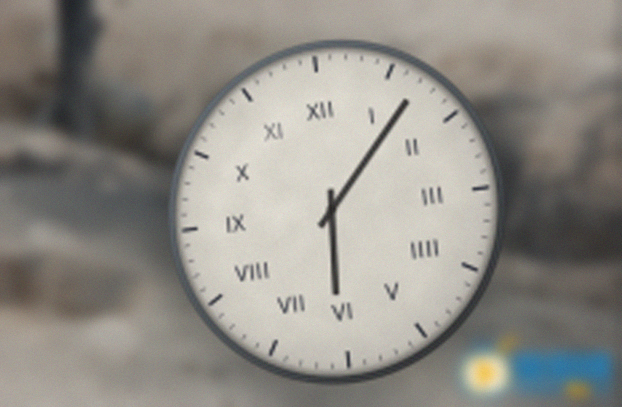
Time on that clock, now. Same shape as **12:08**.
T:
**6:07**
